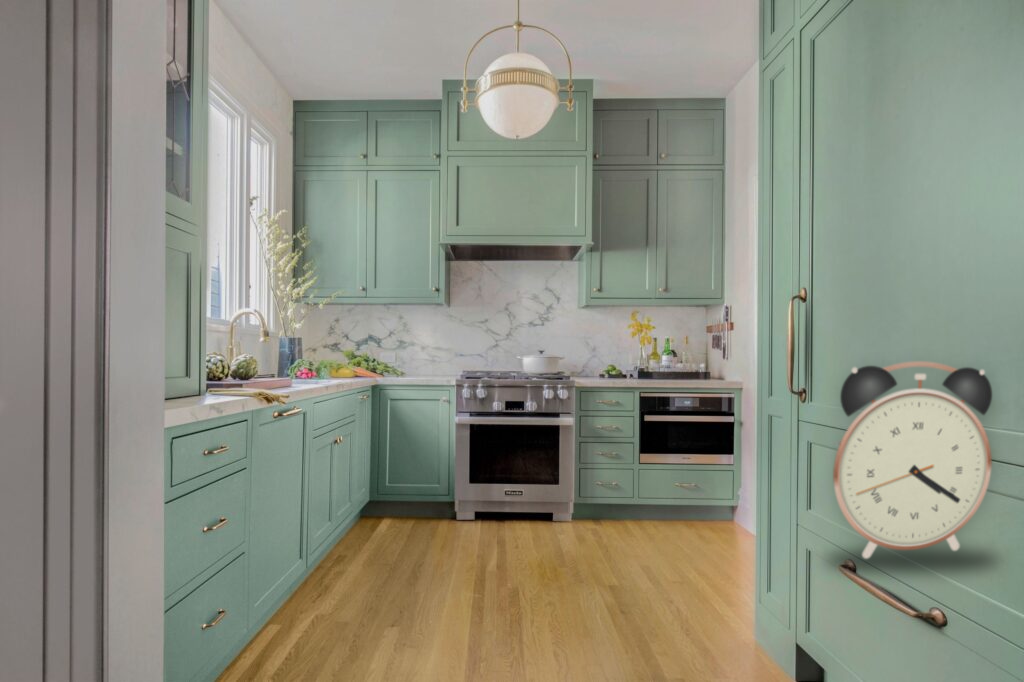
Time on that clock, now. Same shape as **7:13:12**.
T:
**4:20:42**
